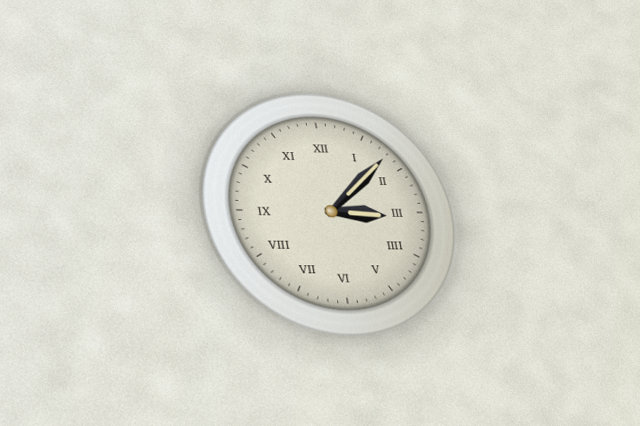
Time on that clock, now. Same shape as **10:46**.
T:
**3:08**
